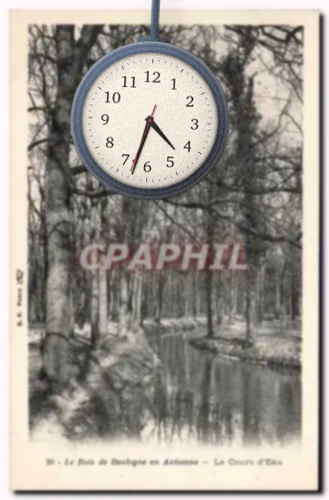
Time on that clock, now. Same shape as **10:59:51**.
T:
**4:32:33**
